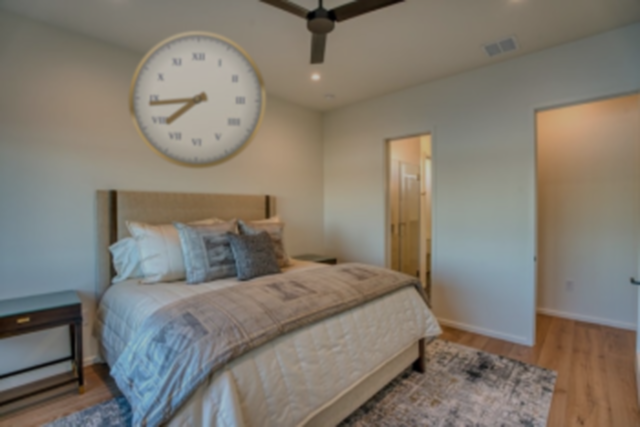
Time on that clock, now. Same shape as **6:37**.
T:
**7:44**
